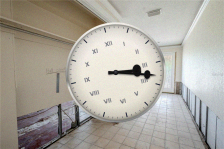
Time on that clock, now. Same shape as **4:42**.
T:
**3:18**
